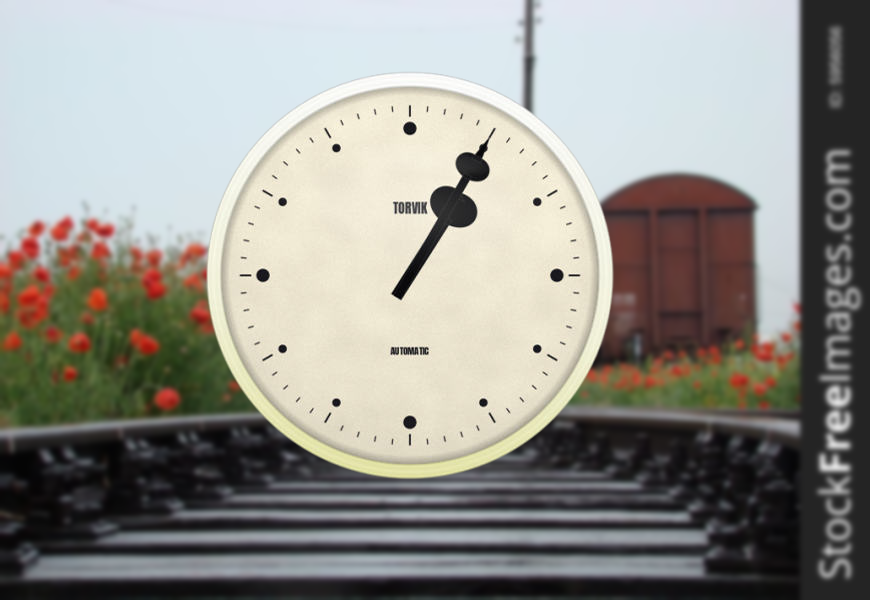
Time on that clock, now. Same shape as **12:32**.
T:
**1:05**
